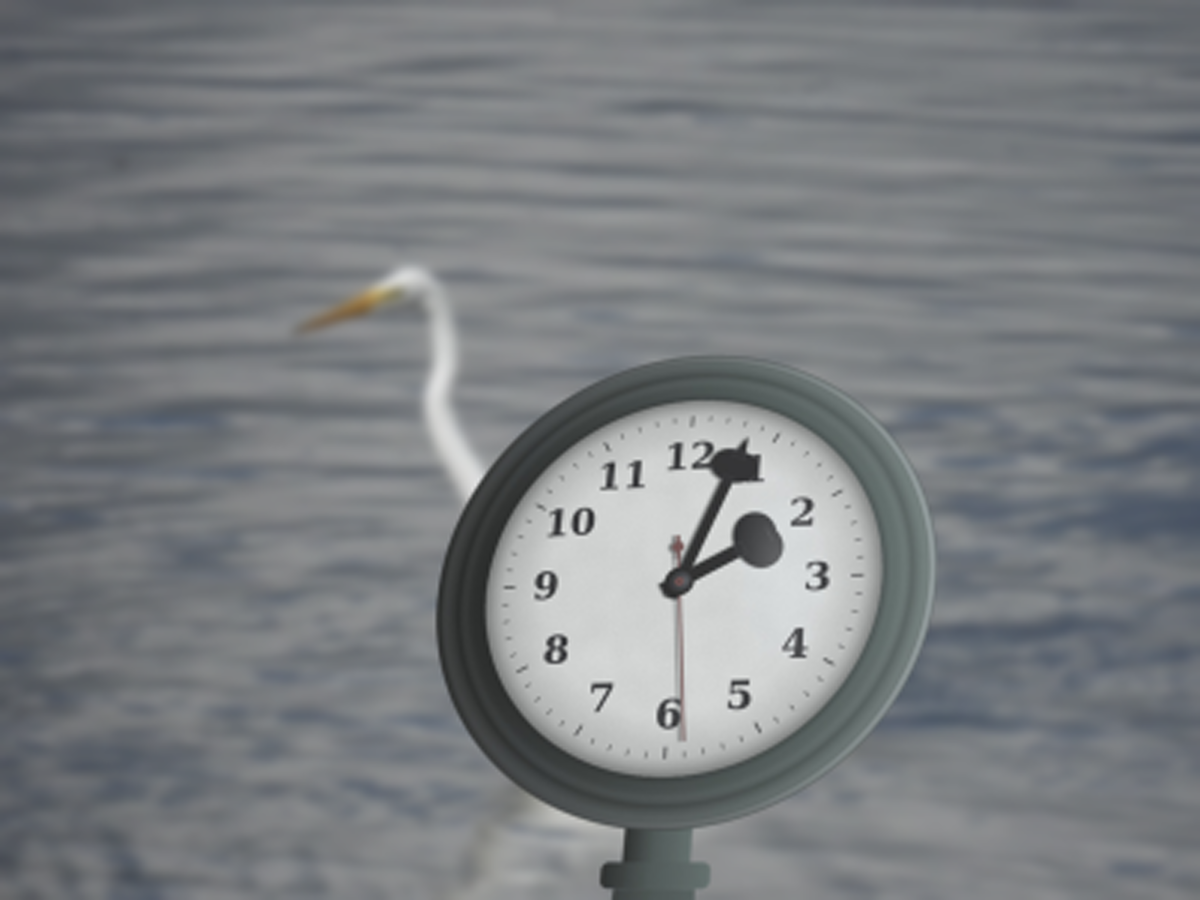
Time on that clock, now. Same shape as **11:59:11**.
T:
**2:03:29**
